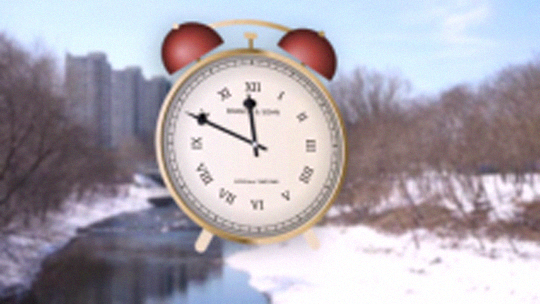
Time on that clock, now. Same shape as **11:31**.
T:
**11:49**
